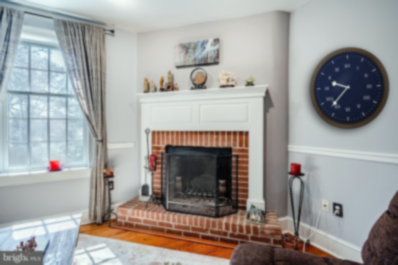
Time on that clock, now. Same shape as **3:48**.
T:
**9:37**
